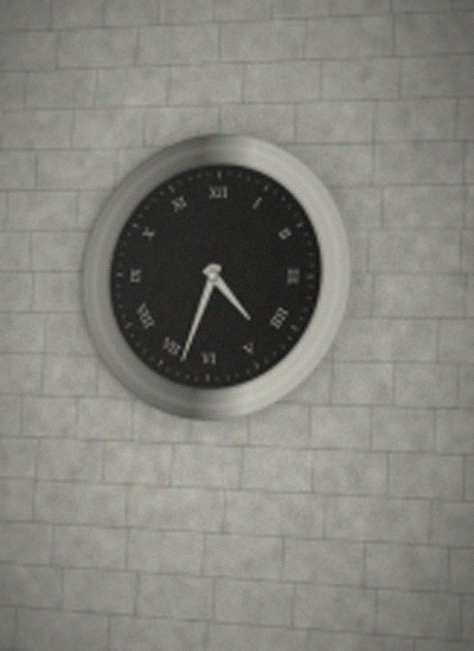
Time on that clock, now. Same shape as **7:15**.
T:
**4:33**
